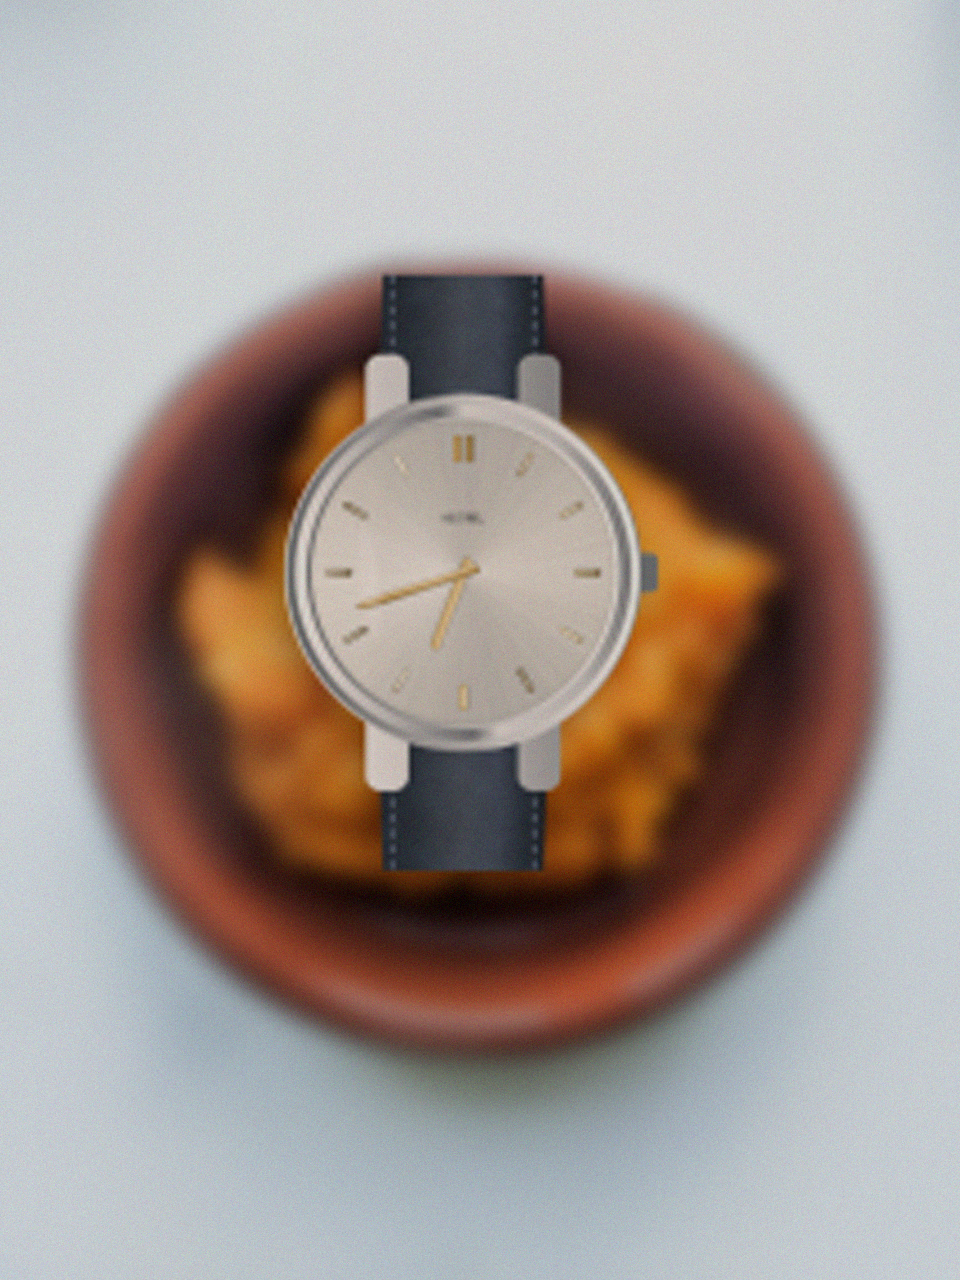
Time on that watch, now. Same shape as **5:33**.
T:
**6:42**
